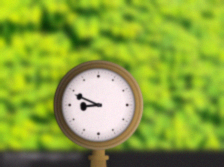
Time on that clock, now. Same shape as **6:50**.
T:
**8:49**
